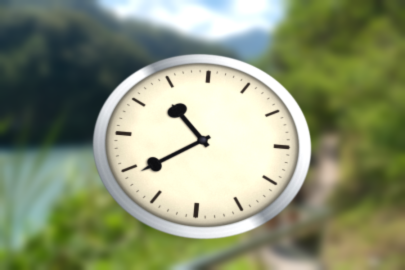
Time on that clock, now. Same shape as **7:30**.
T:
**10:39**
